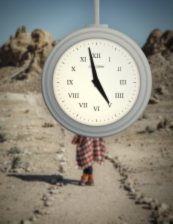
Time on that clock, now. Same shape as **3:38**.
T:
**4:58**
